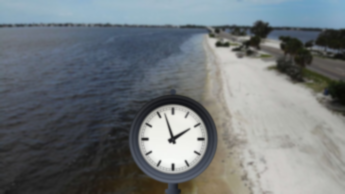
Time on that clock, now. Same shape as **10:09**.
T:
**1:57**
